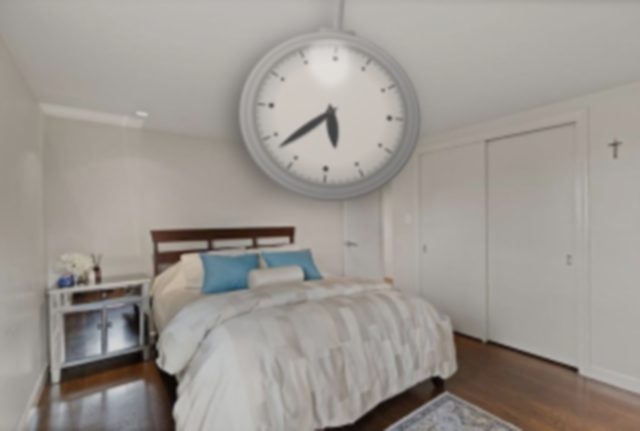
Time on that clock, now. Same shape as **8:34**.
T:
**5:38**
